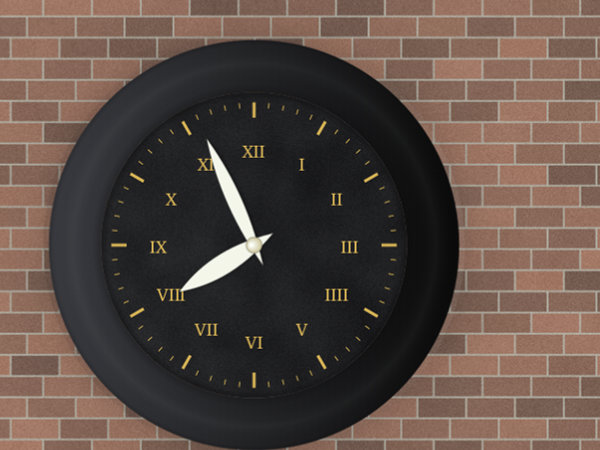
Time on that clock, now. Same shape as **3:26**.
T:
**7:56**
